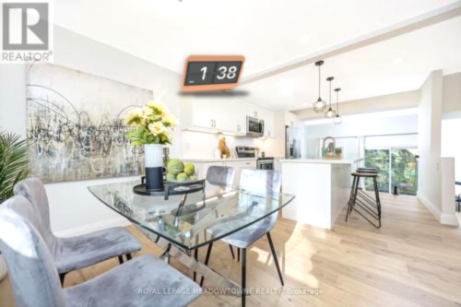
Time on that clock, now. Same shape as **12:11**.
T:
**1:38**
